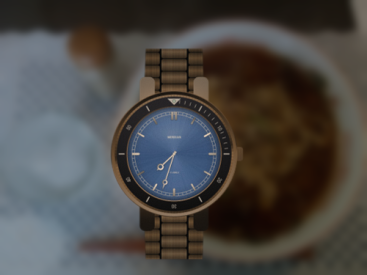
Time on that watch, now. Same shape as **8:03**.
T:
**7:33**
